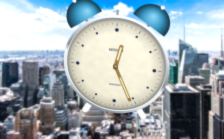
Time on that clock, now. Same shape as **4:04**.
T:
**12:26**
